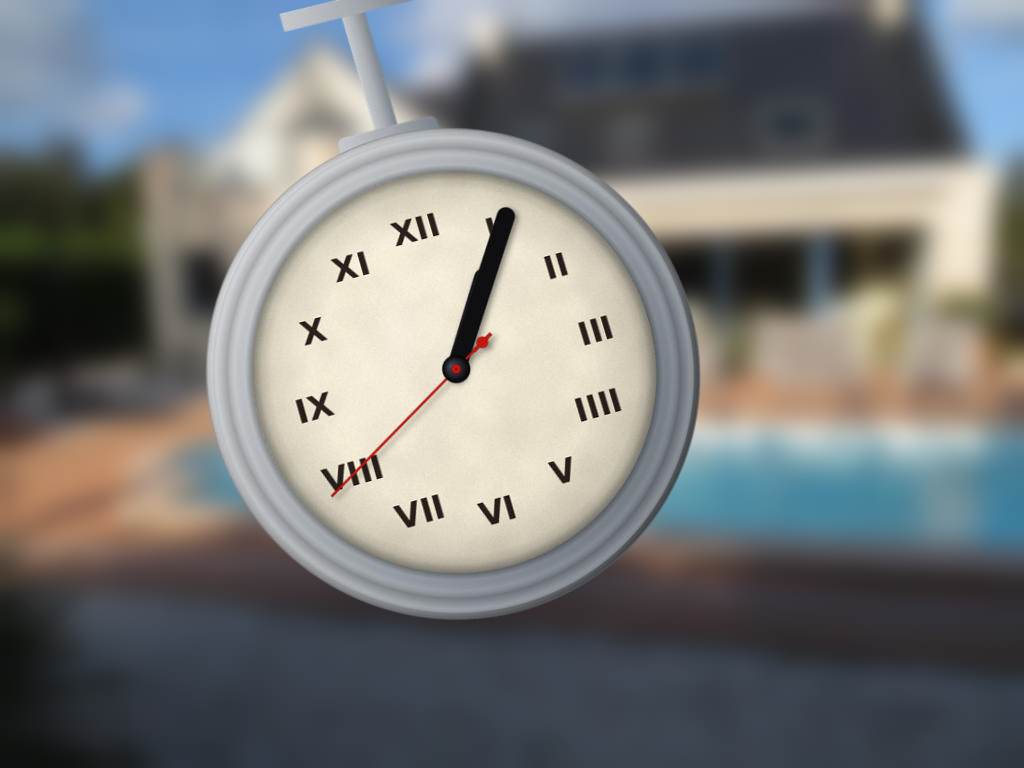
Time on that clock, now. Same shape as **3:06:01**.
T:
**1:05:40**
